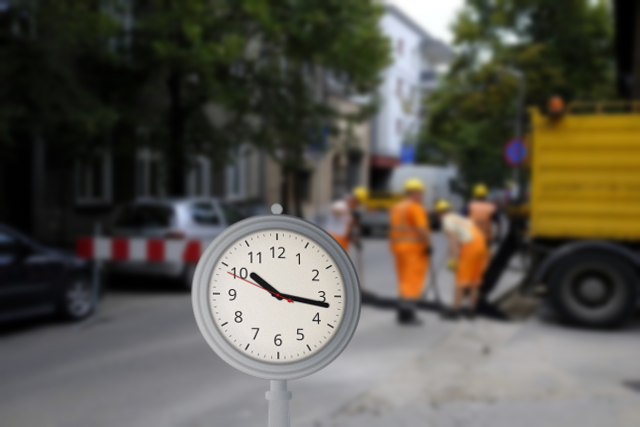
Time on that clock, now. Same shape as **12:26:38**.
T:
**10:16:49**
